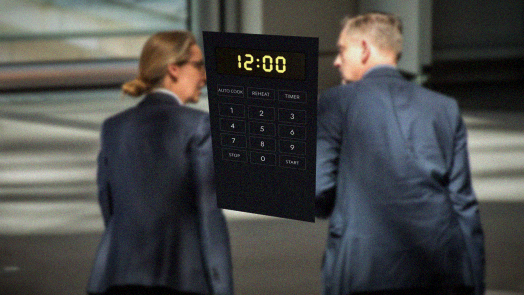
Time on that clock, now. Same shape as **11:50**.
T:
**12:00**
